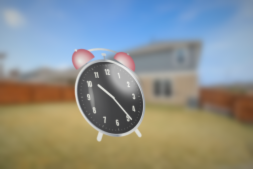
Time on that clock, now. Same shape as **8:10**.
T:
**10:24**
